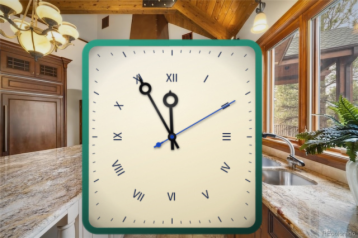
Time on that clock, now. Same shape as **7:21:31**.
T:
**11:55:10**
